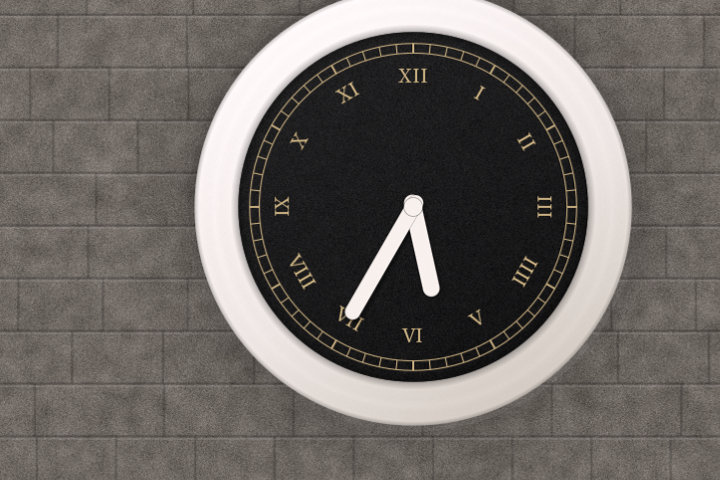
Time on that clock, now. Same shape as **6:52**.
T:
**5:35**
